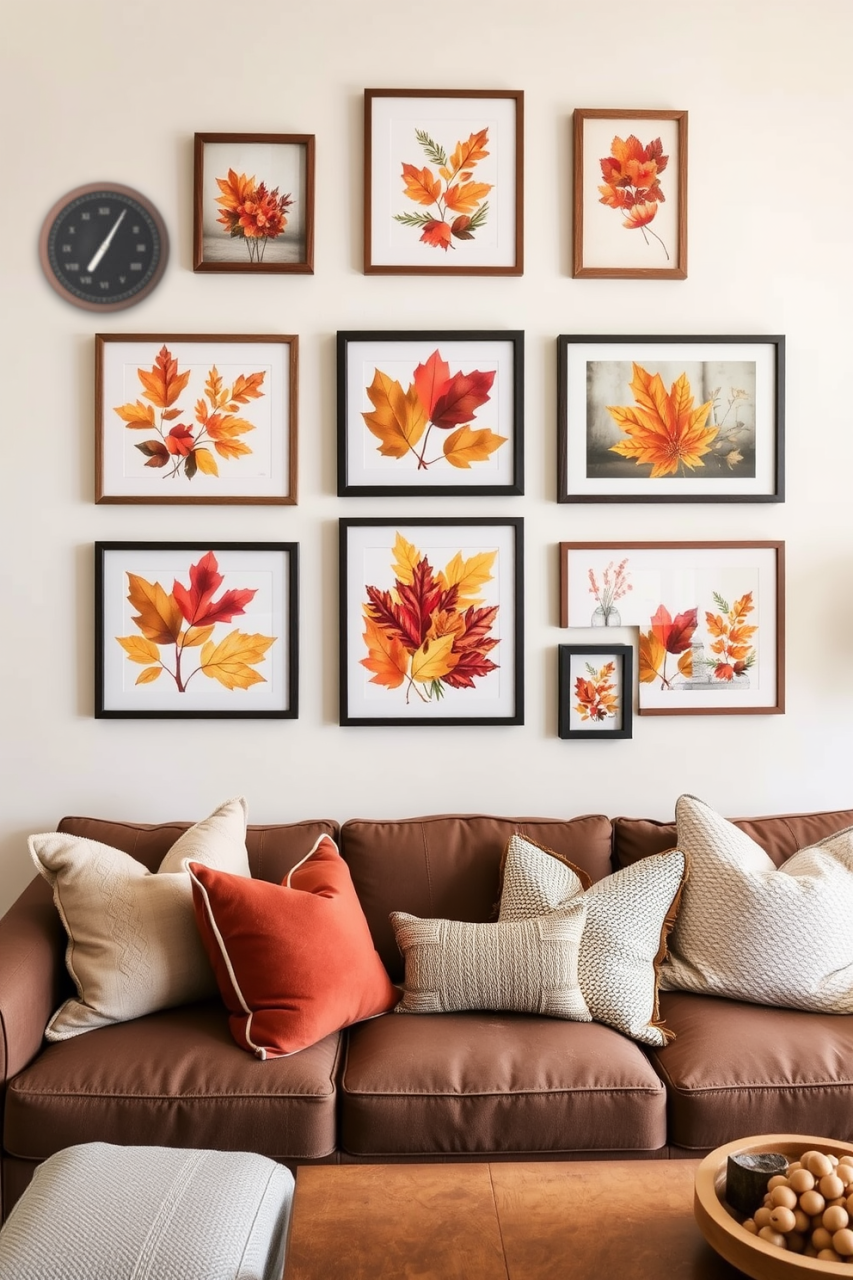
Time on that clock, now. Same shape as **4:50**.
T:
**7:05**
